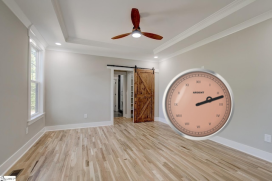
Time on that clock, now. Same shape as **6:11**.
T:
**2:12**
